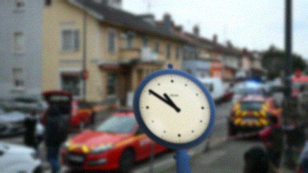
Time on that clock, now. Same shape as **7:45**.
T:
**10:51**
